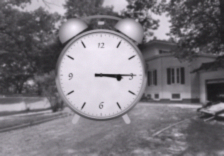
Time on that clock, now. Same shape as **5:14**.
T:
**3:15**
